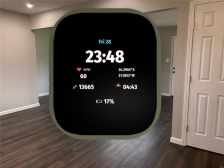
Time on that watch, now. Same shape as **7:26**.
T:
**23:48**
